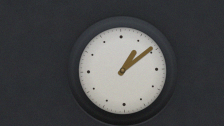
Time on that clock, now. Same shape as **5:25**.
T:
**1:09**
